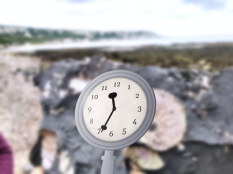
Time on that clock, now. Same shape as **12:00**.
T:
**11:34**
